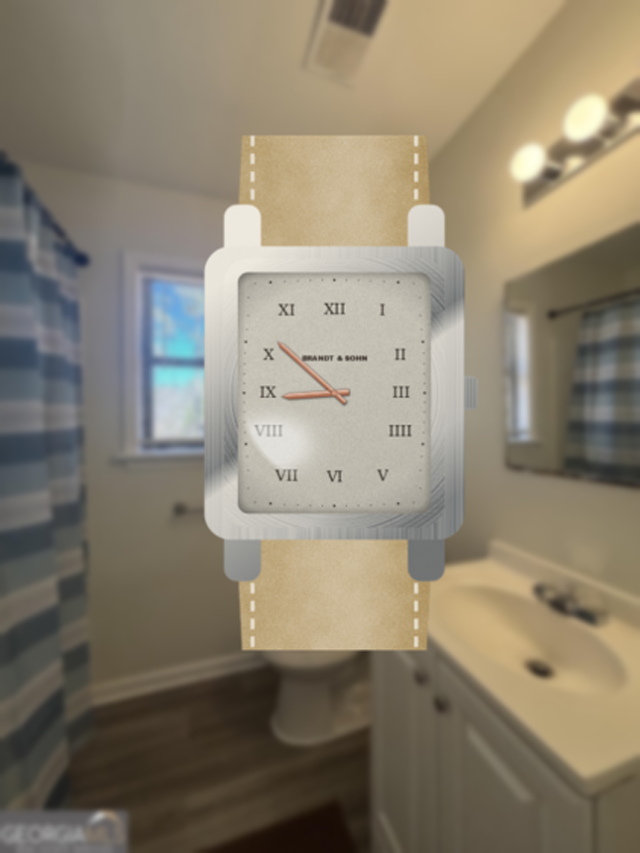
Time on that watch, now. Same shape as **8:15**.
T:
**8:52**
